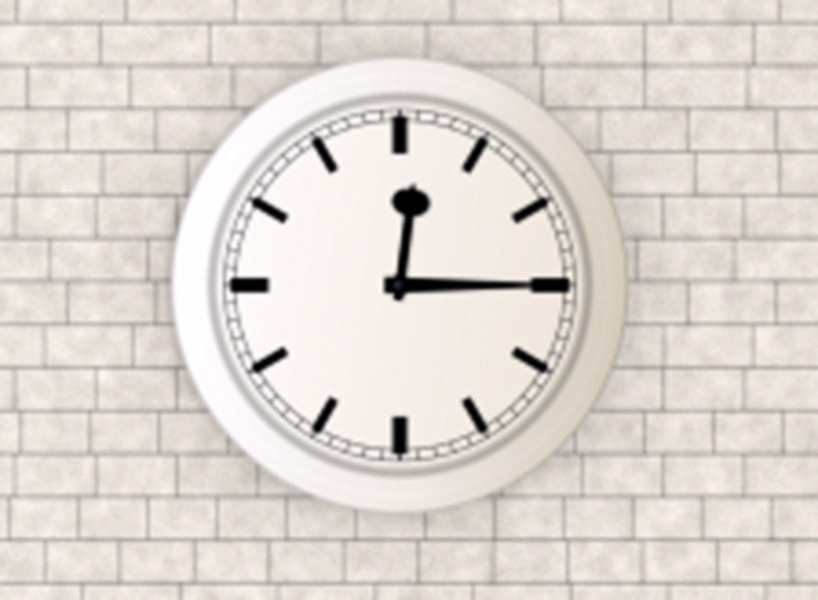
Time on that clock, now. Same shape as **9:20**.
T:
**12:15**
